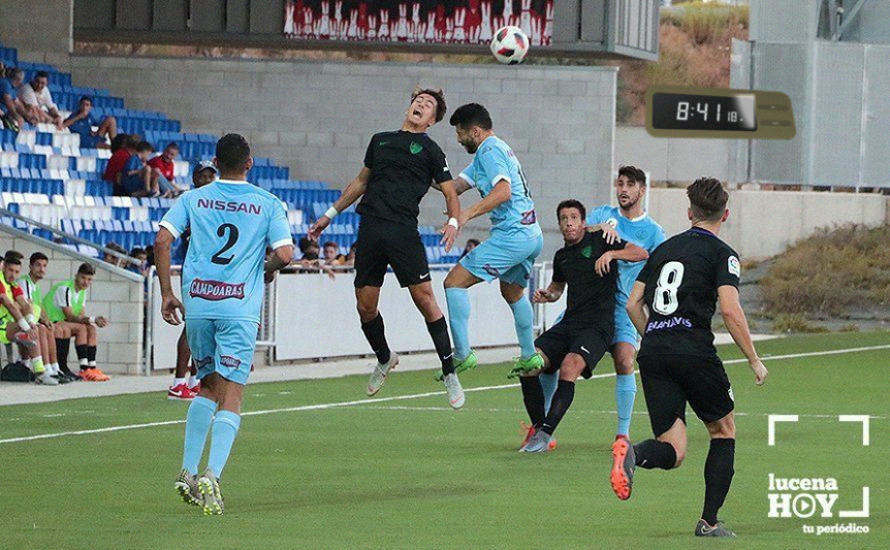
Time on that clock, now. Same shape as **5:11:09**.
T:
**8:41:18**
